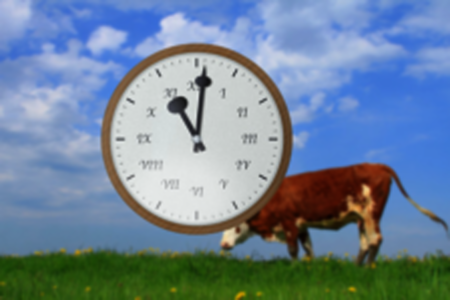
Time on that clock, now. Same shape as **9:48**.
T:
**11:01**
